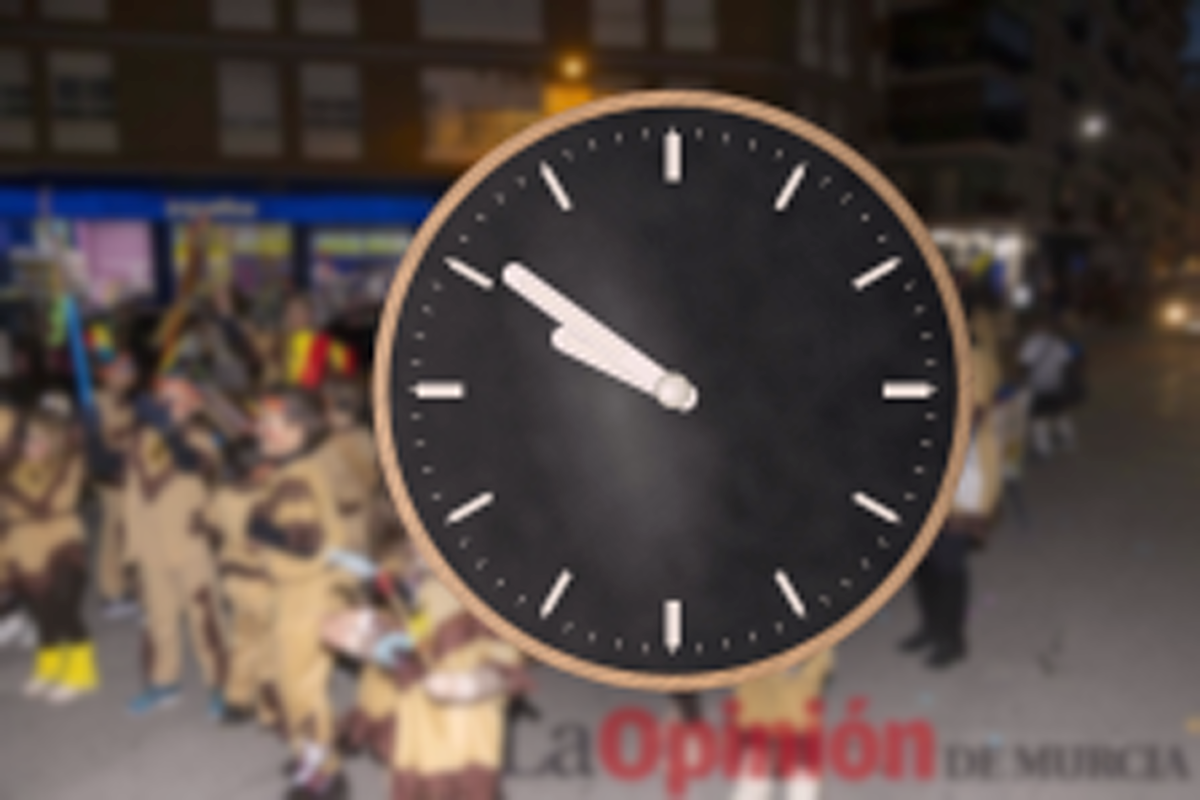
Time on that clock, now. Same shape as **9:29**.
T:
**9:51**
